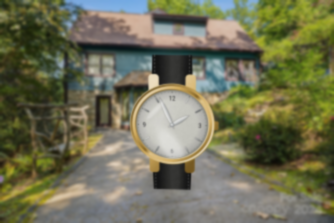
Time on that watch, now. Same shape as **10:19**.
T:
**1:56**
